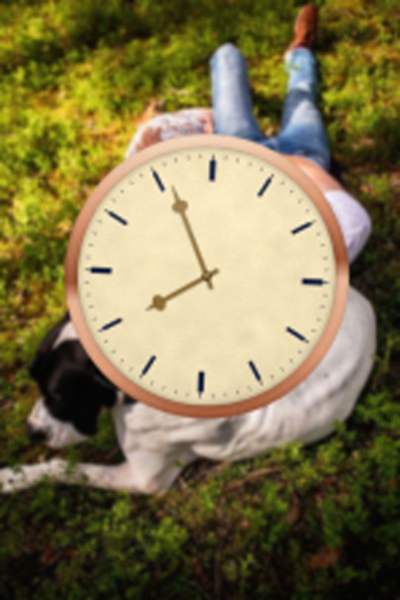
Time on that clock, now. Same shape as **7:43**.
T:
**7:56**
